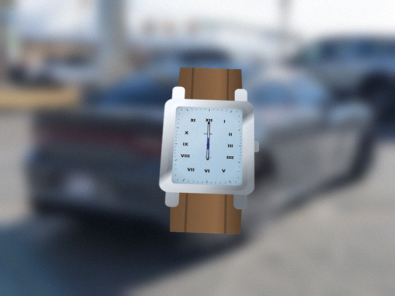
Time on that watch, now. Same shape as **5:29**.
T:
**6:00**
